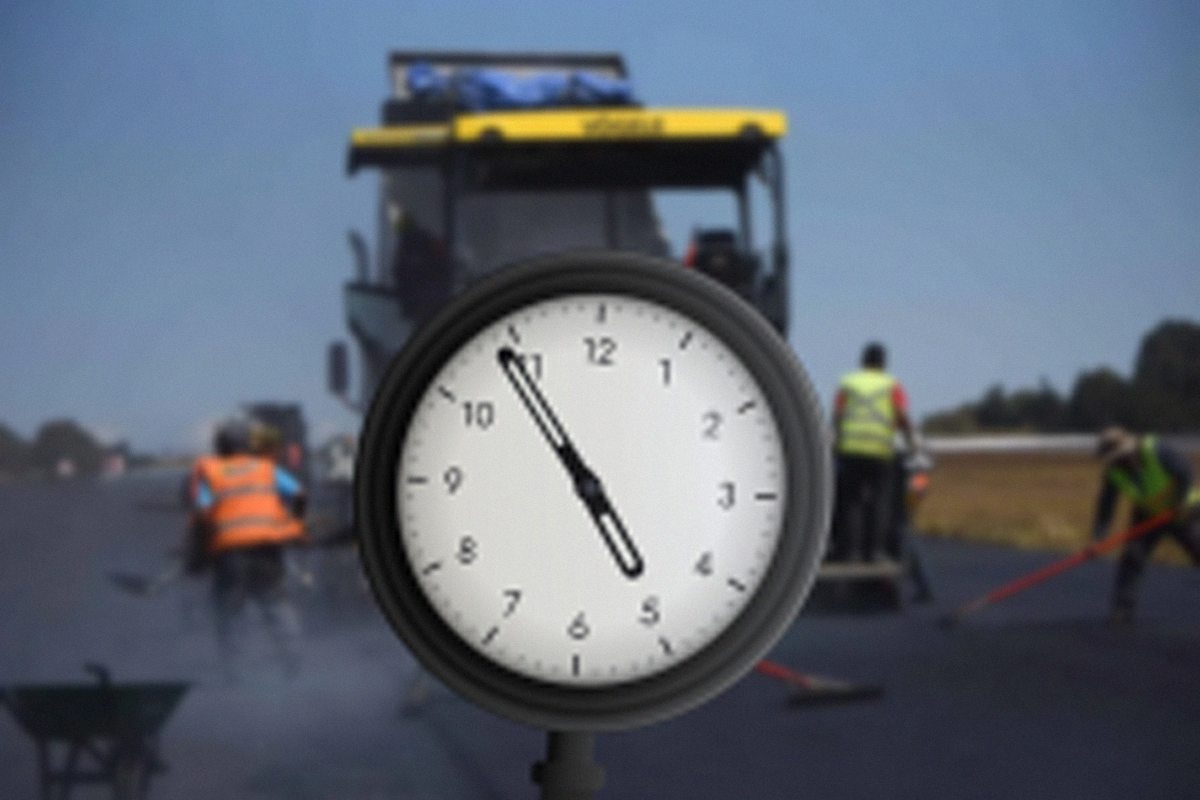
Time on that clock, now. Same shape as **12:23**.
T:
**4:54**
